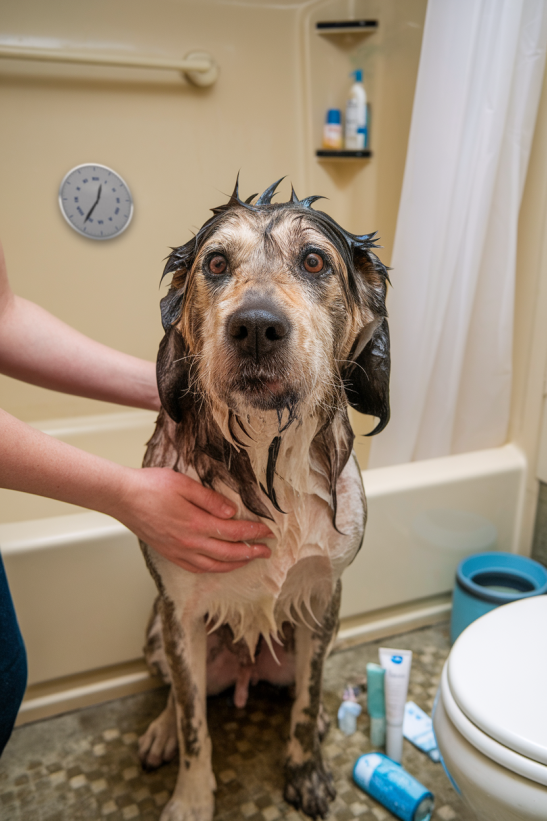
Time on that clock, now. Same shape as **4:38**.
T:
**12:36**
